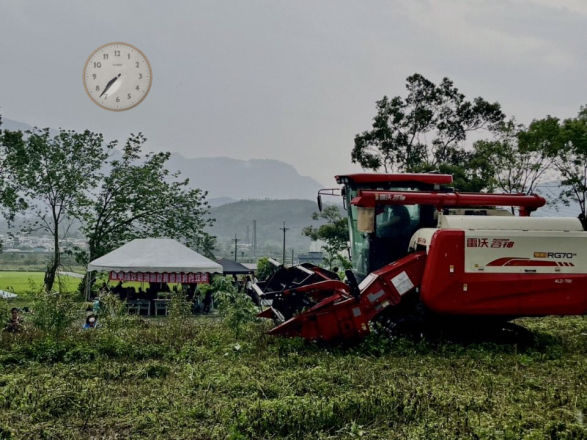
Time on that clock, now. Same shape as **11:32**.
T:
**7:37**
